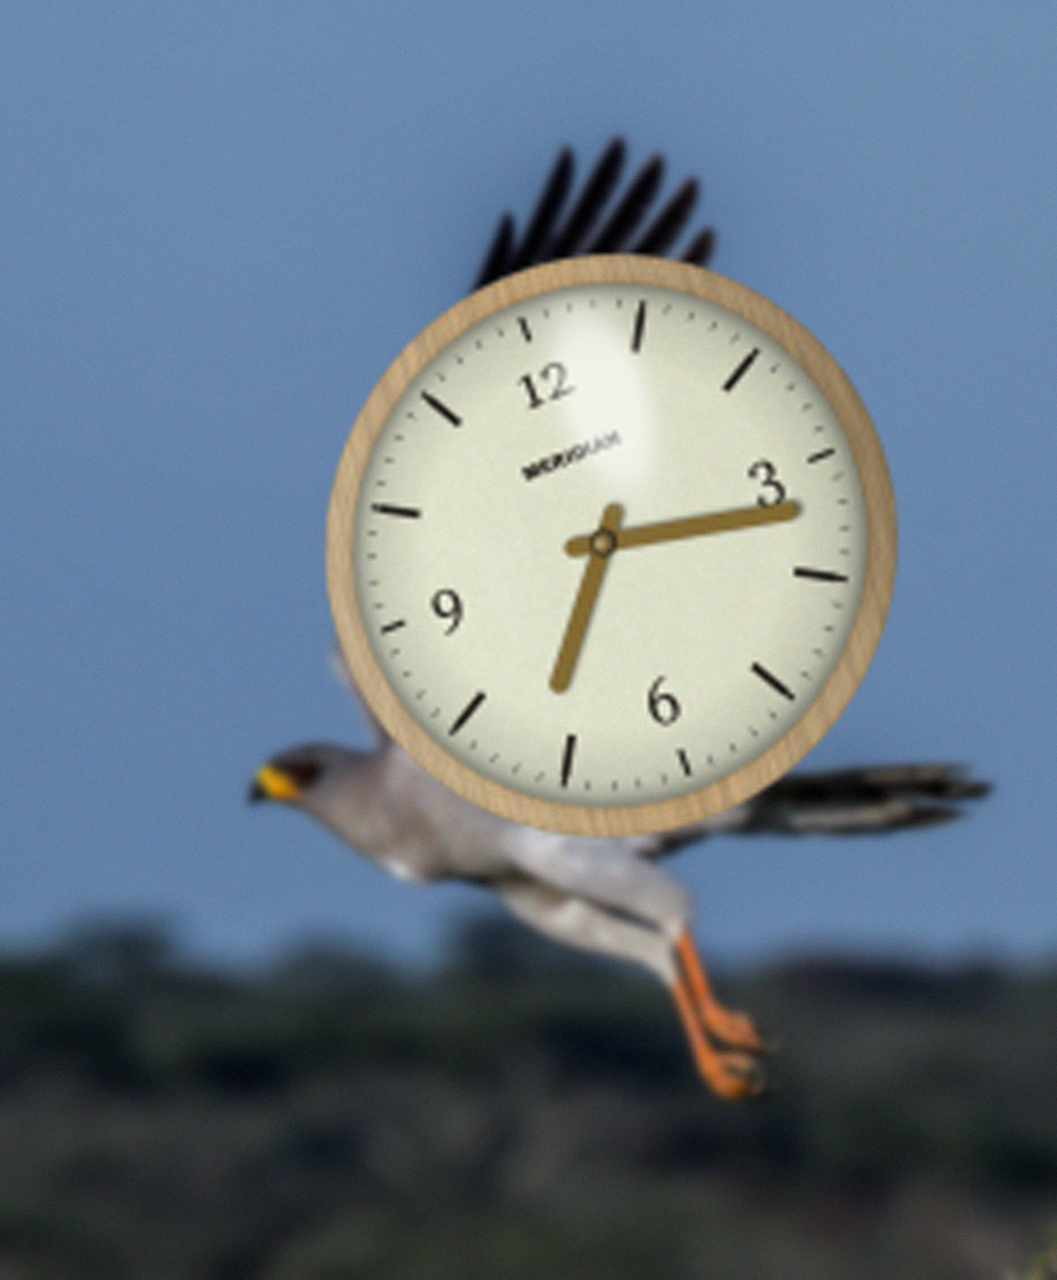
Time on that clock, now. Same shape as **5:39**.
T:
**7:17**
